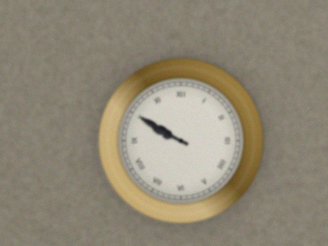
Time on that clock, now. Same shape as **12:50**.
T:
**9:50**
